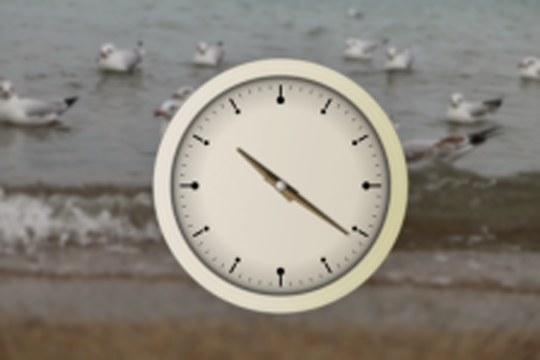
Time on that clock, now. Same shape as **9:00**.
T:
**10:21**
